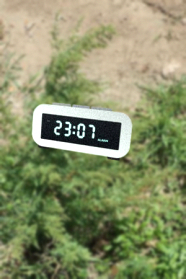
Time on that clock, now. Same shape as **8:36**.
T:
**23:07**
